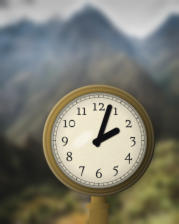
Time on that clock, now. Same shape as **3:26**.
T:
**2:03**
